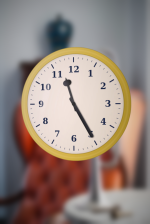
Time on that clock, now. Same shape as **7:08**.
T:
**11:25**
